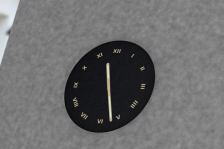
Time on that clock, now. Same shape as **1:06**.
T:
**11:27**
